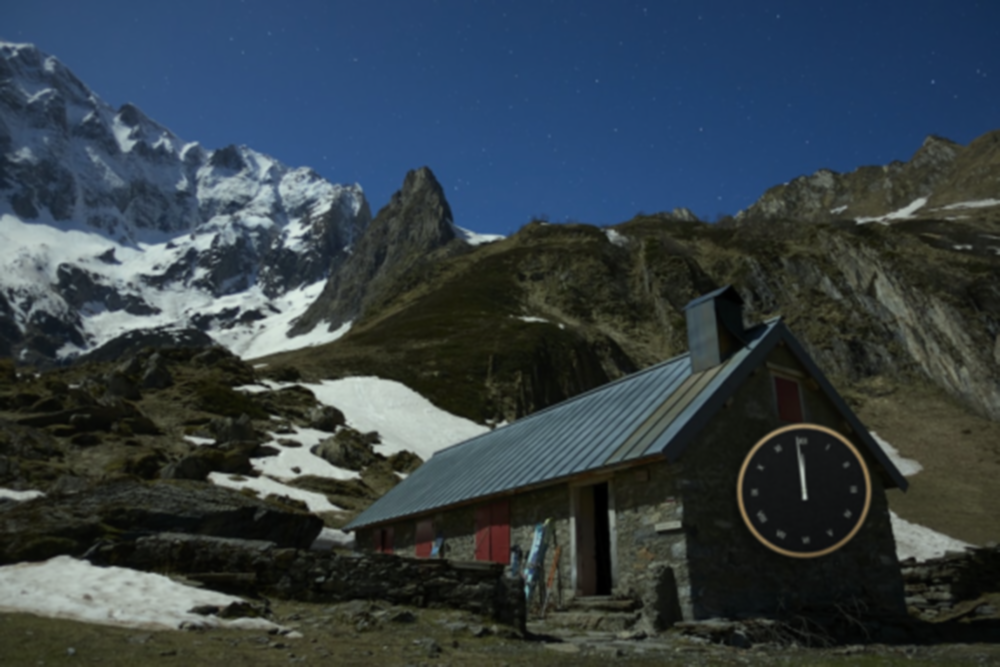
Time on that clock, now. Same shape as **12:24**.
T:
**11:59**
